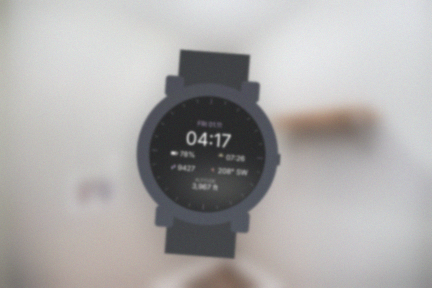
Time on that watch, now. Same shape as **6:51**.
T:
**4:17**
